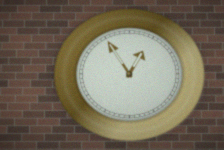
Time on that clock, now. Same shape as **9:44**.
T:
**12:55**
